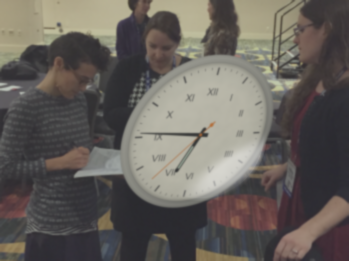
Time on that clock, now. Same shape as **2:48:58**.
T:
**6:45:37**
